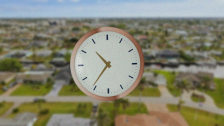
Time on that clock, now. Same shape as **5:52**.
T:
**10:36**
